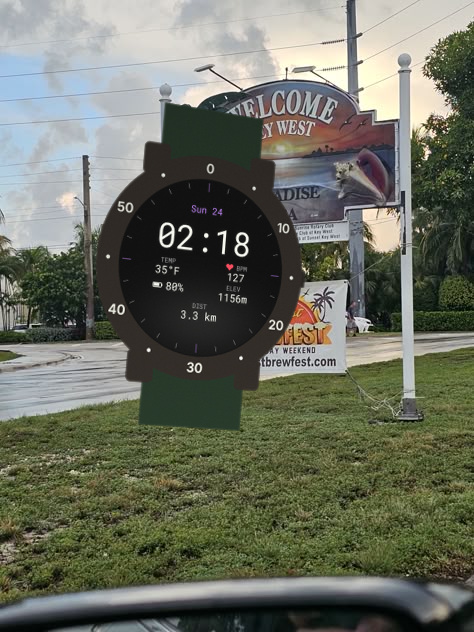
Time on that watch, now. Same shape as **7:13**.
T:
**2:18**
